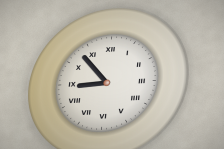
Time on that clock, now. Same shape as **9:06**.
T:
**8:53**
